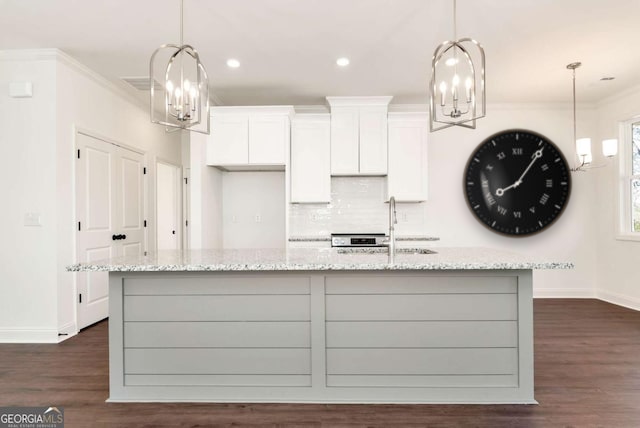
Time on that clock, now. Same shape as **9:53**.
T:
**8:06**
